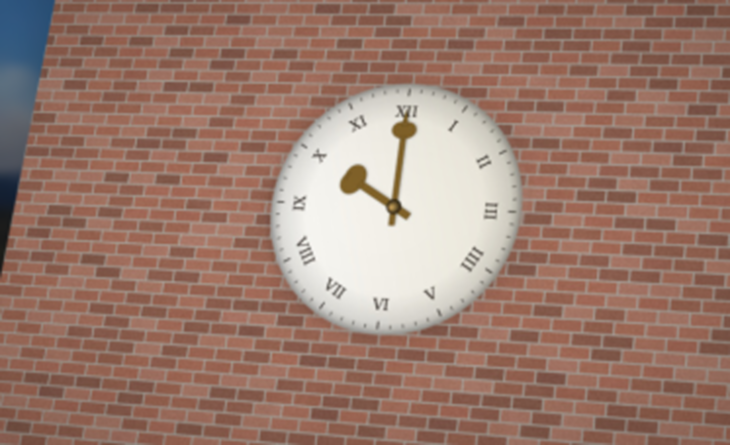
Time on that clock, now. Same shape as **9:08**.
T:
**10:00**
